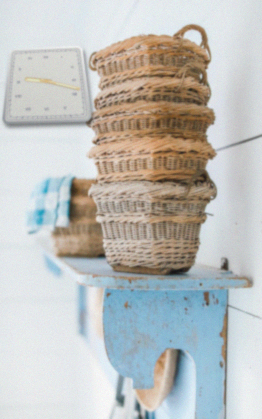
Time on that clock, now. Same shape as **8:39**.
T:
**9:18**
